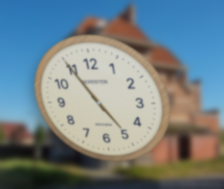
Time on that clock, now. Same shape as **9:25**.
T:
**4:55**
